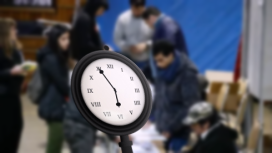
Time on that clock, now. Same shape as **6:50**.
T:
**5:55**
